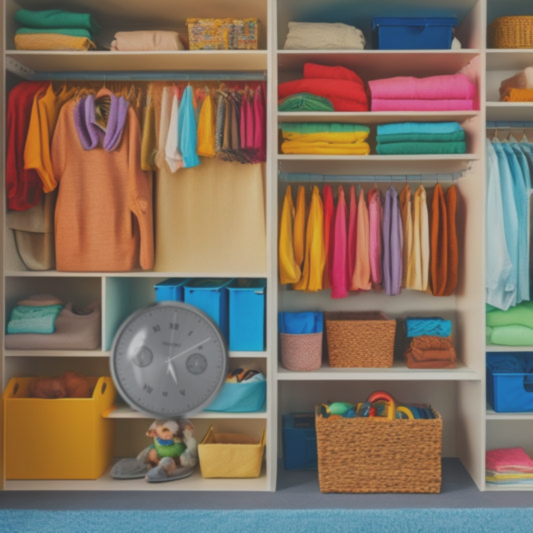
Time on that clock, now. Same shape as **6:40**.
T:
**5:09**
